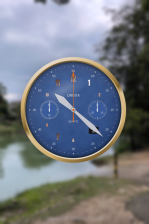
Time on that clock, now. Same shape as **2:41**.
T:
**10:22**
